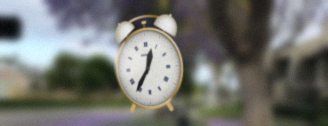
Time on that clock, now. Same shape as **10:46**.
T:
**12:36**
